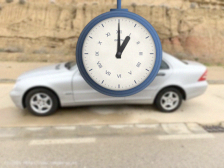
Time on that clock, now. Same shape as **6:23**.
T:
**1:00**
